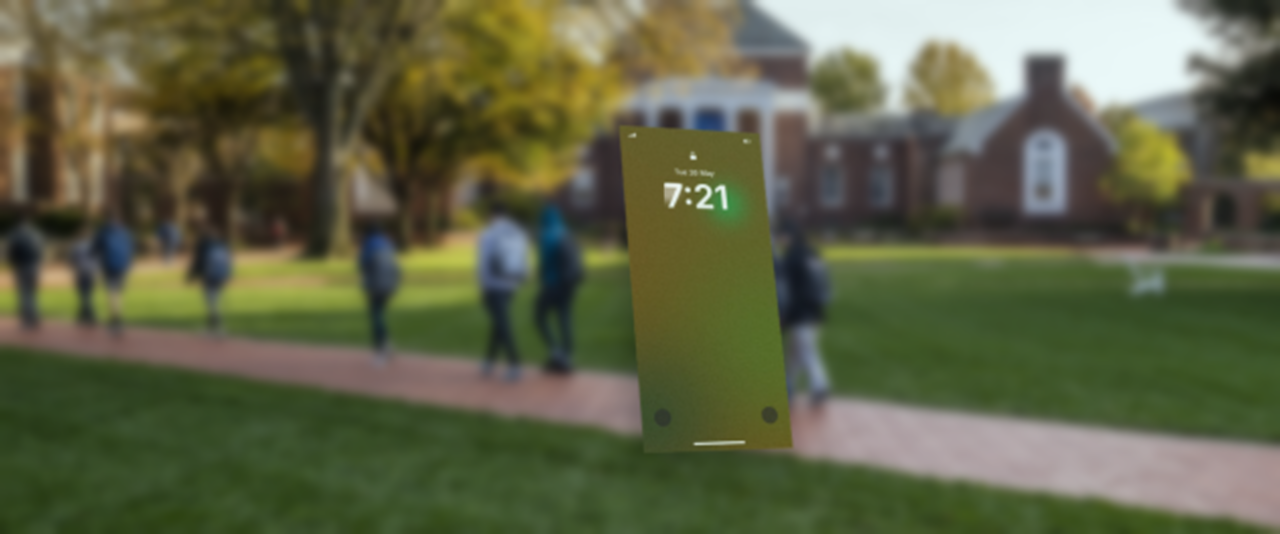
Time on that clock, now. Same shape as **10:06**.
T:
**7:21**
